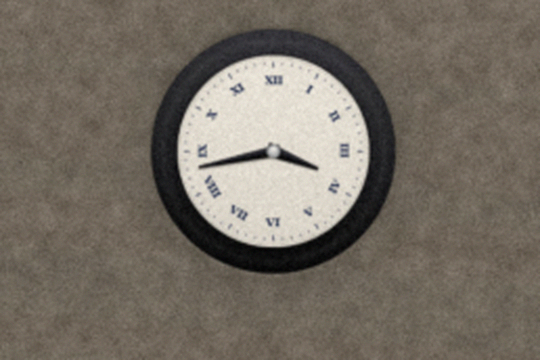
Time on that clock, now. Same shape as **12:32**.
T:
**3:43**
